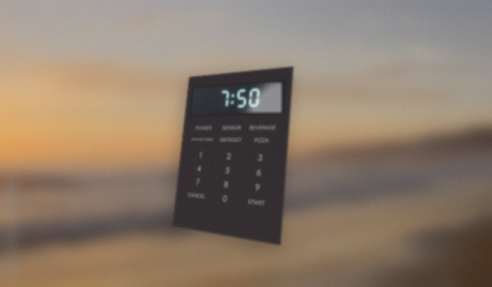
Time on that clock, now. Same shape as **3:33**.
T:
**7:50**
